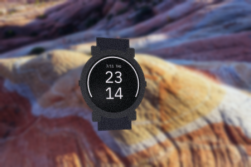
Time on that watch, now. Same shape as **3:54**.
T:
**23:14**
